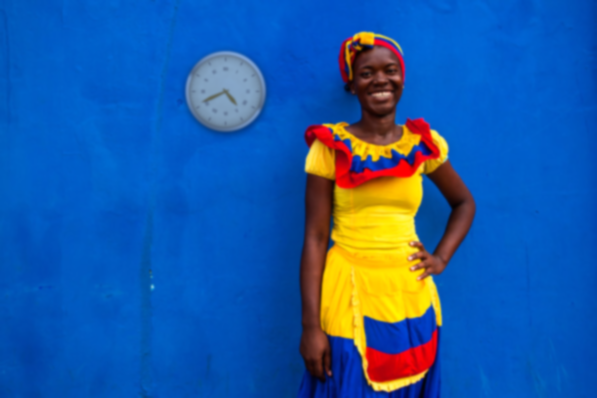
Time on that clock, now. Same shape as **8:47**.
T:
**4:41**
